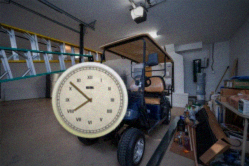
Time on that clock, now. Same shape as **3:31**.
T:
**7:52**
